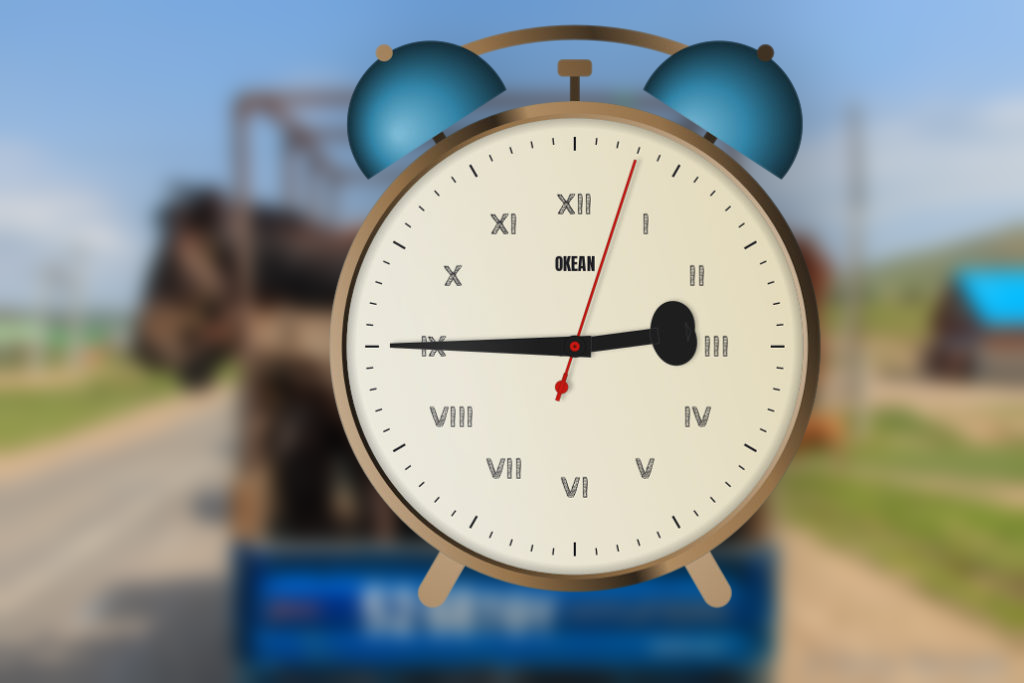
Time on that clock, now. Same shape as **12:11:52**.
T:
**2:45:03**
